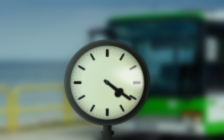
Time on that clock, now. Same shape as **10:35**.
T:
**4:21**
